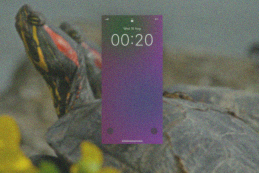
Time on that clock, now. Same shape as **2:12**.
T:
**0:20**
